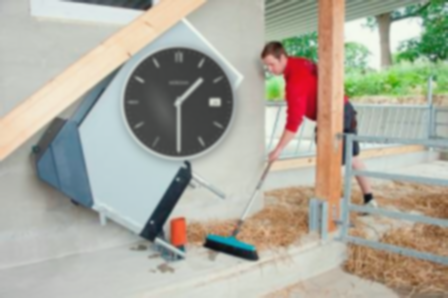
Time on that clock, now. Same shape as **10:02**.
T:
**1:30**
